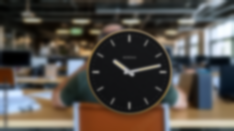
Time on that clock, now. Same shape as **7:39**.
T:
**10:13**
